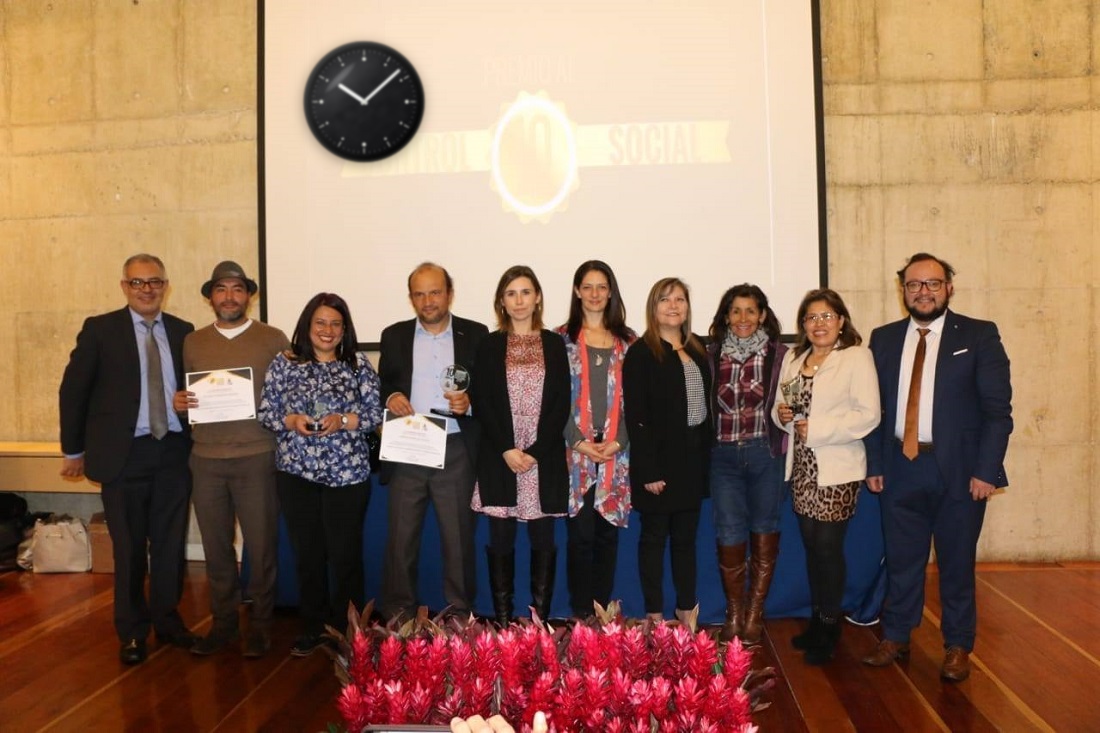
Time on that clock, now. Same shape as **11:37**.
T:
**10:08**
